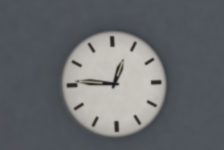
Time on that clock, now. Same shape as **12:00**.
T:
**12:46**
